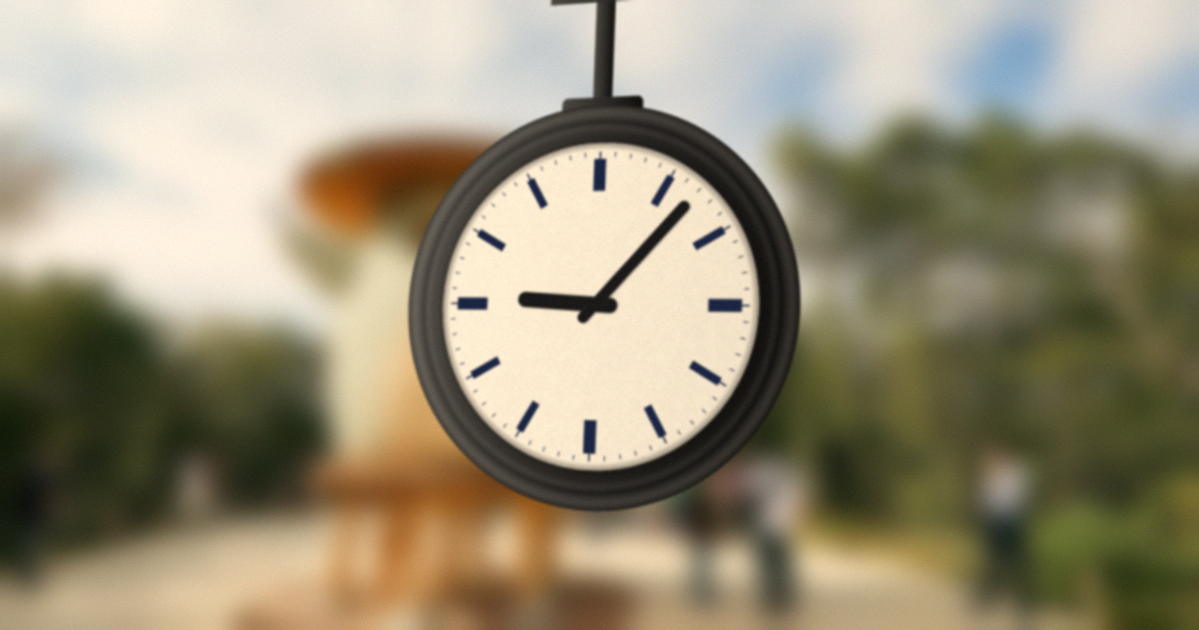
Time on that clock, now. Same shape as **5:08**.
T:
**9:07**
